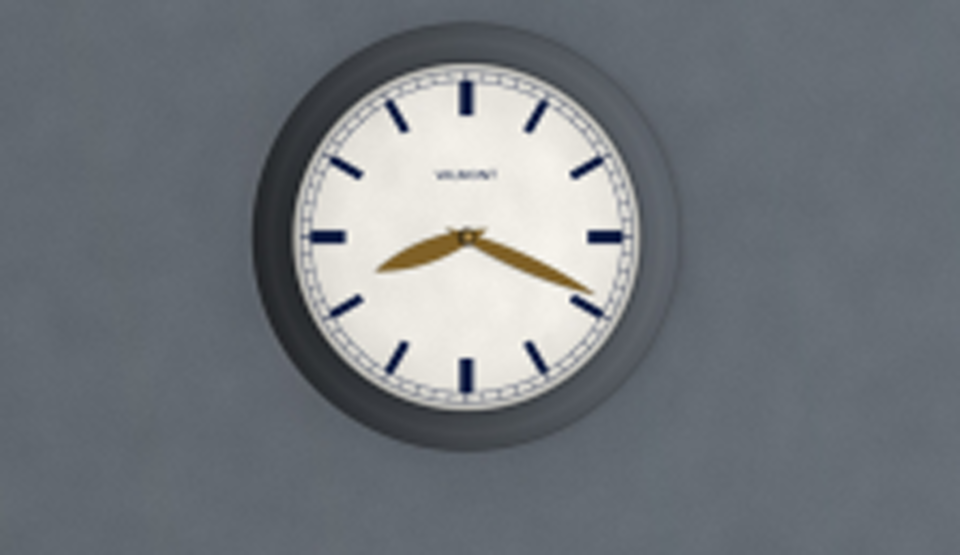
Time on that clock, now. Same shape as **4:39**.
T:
**8:19**
